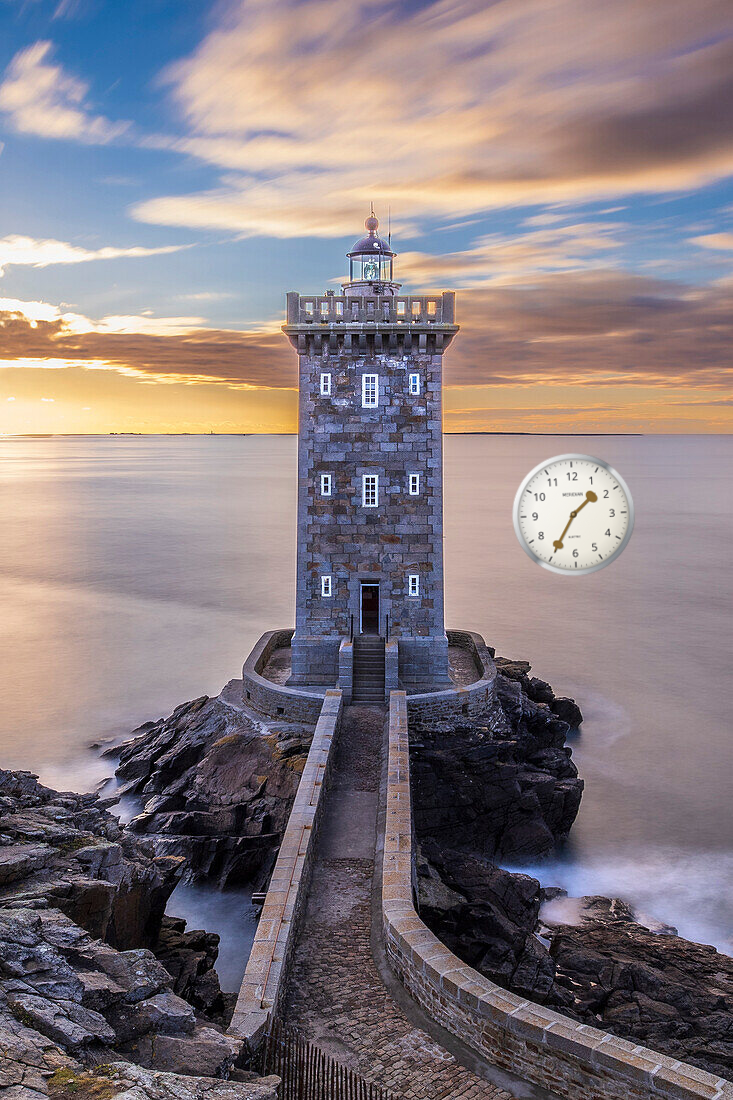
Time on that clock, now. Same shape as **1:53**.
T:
**1:35**
